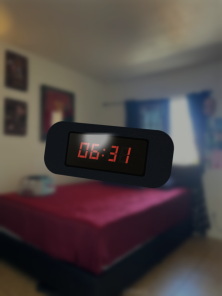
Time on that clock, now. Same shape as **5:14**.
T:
**6:31**
